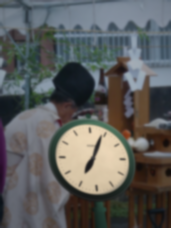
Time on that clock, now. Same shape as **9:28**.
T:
**7:04**
